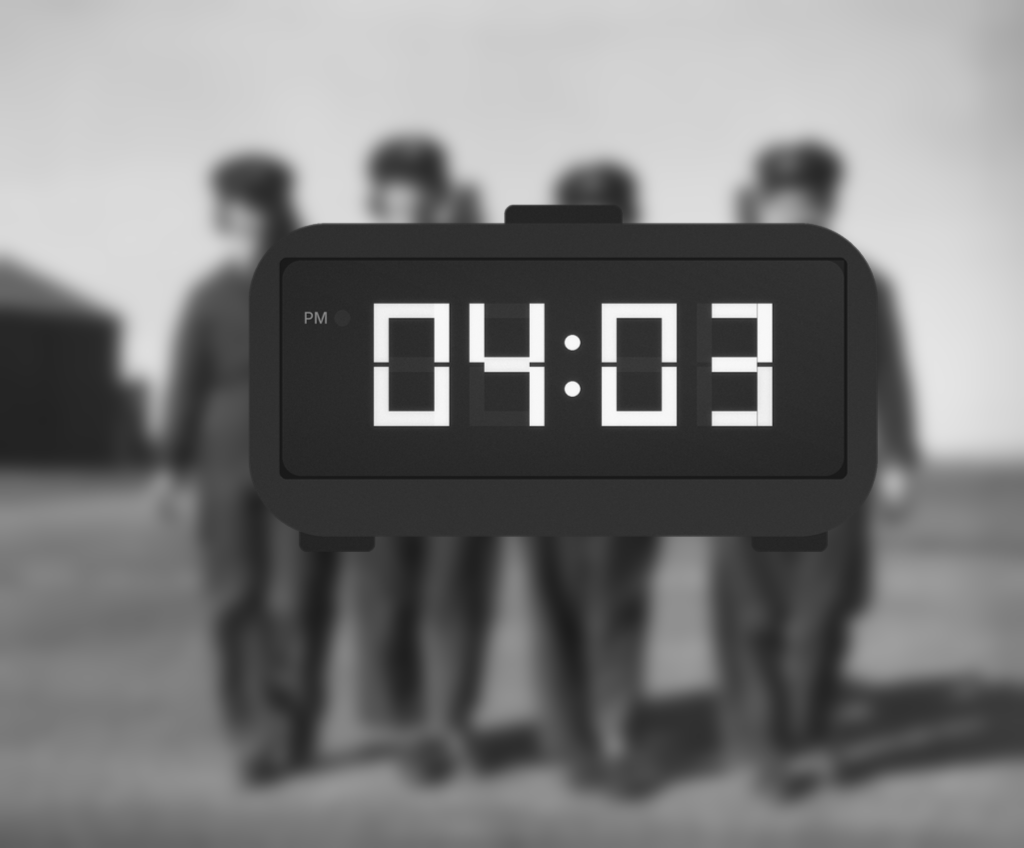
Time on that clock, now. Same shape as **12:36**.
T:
**4:03**
